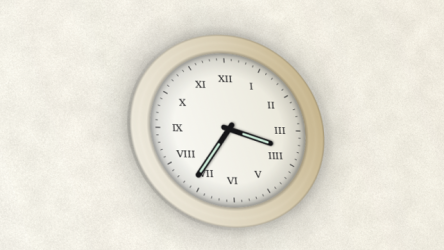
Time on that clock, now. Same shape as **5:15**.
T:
**3:36**
